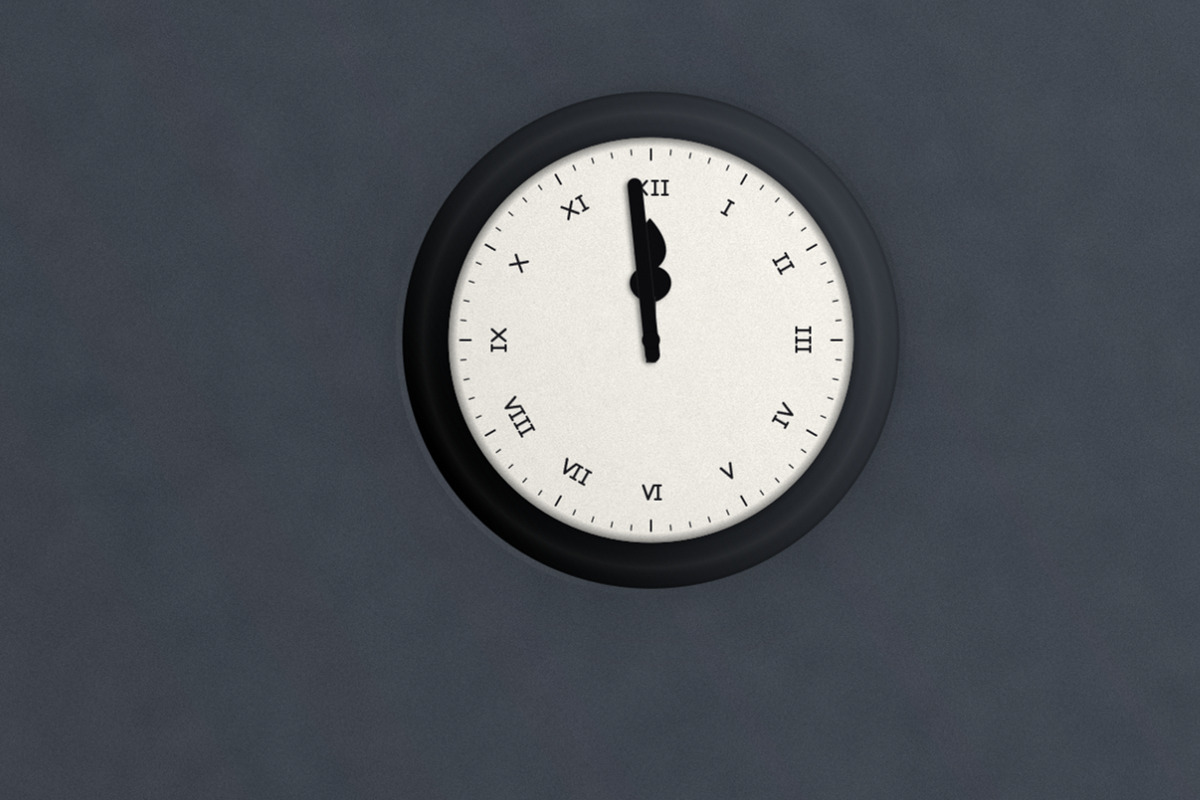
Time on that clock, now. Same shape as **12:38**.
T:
**11:59**
